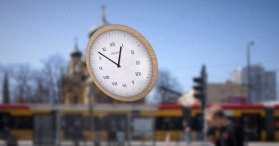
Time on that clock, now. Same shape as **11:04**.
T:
**12:52**
